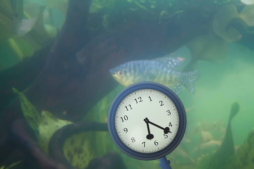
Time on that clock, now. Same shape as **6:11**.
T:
**6:23**
